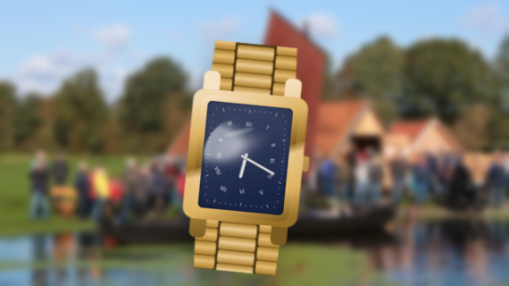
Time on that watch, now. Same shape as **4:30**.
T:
**6:19**
